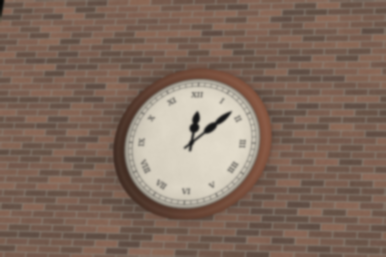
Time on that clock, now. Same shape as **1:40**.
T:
**12:08**
